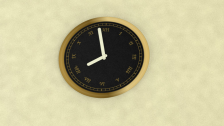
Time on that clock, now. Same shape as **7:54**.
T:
**7:58**
